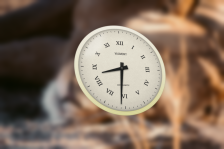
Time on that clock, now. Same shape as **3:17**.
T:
**8:31**
